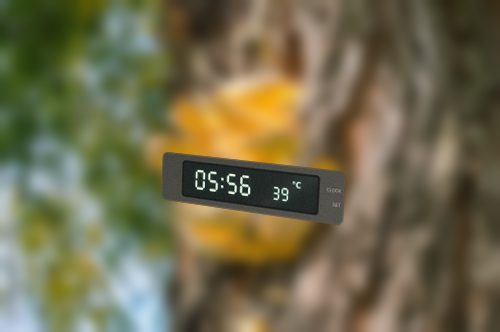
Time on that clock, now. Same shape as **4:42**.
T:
**5:56**
